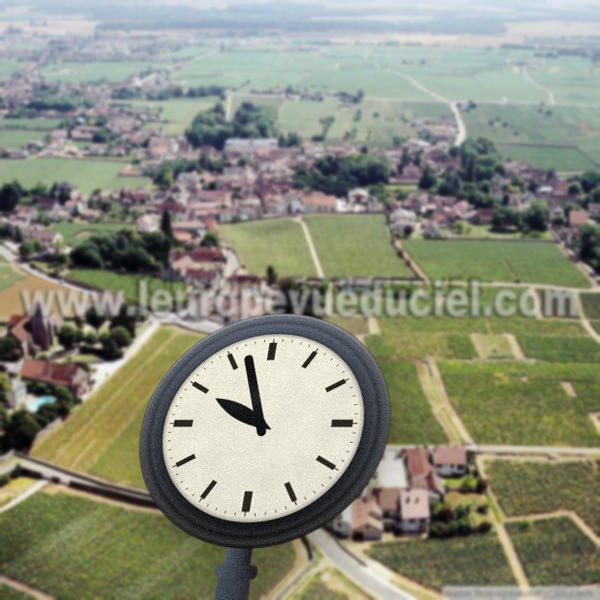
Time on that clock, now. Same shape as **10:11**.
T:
**9:57**
